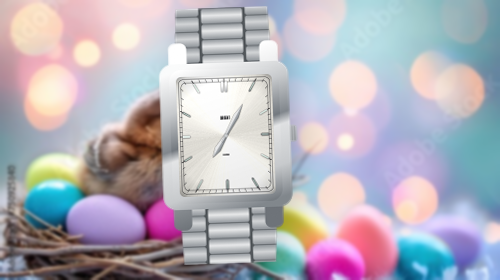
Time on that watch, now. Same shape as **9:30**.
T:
**7:05**
